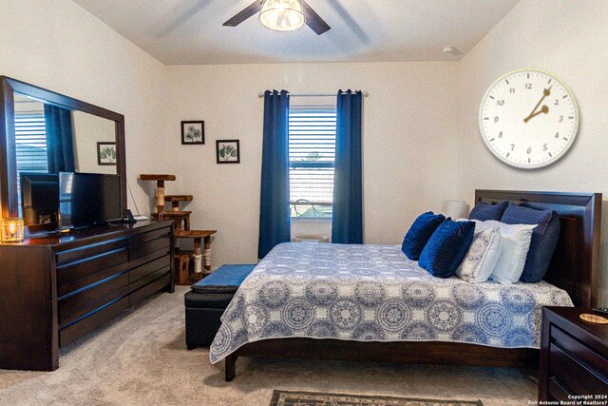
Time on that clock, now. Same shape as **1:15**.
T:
**2:06**
